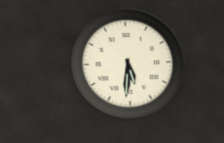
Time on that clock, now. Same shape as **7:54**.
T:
**5:31**
